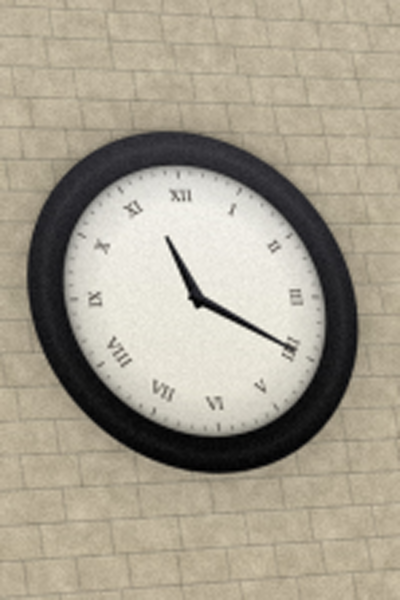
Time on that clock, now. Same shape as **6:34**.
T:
**11:20**
